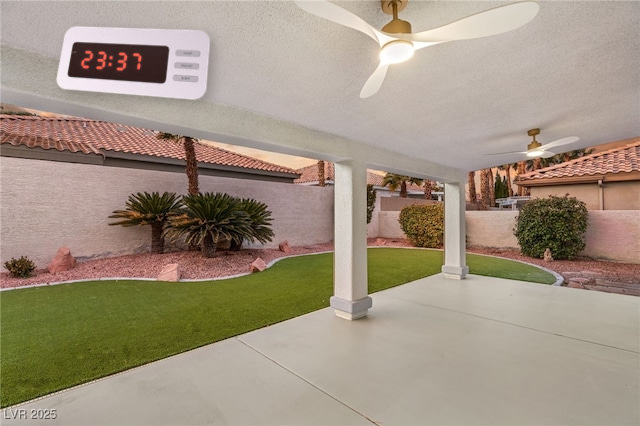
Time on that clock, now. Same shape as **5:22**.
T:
**23:37**
